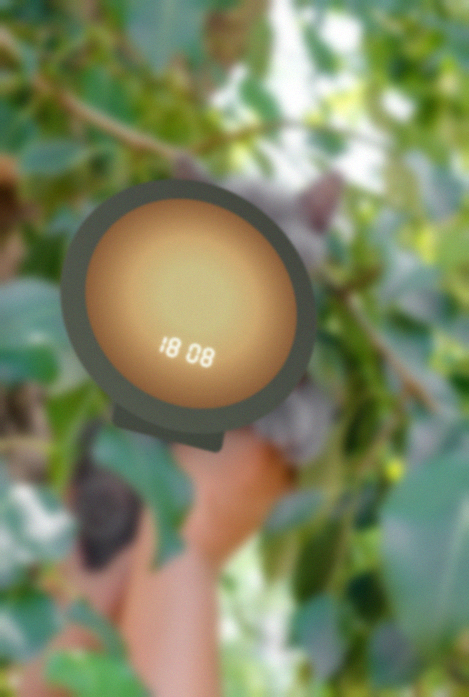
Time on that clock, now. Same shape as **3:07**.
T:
**18:08**
